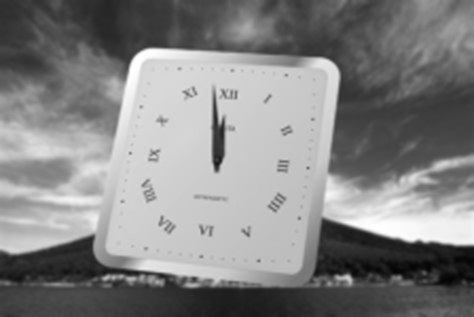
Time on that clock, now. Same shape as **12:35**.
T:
**11:58**
